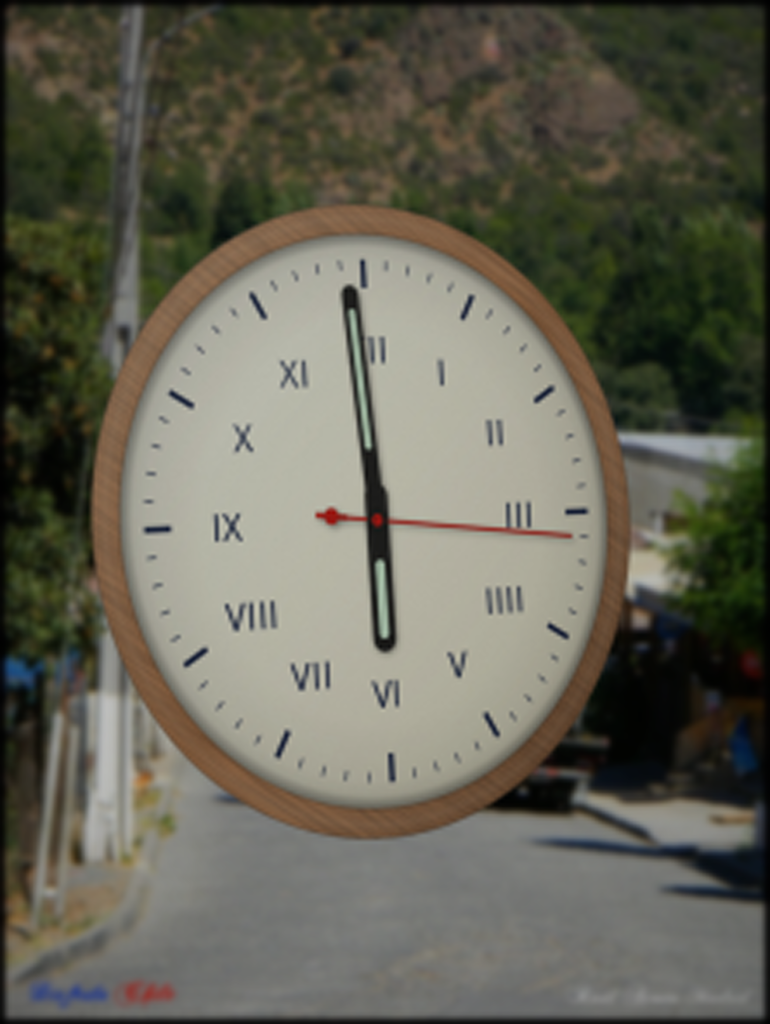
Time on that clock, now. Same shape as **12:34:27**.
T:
**5:59:16**
